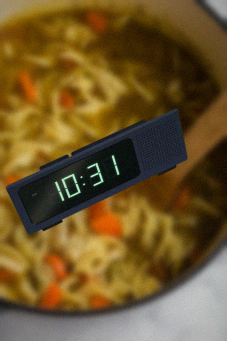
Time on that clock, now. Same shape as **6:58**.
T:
**10:31**
